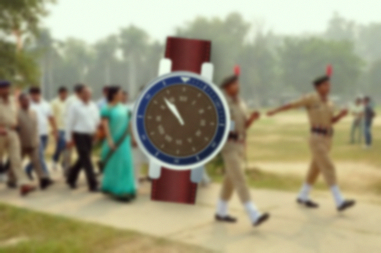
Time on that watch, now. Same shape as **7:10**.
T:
**10:53**
